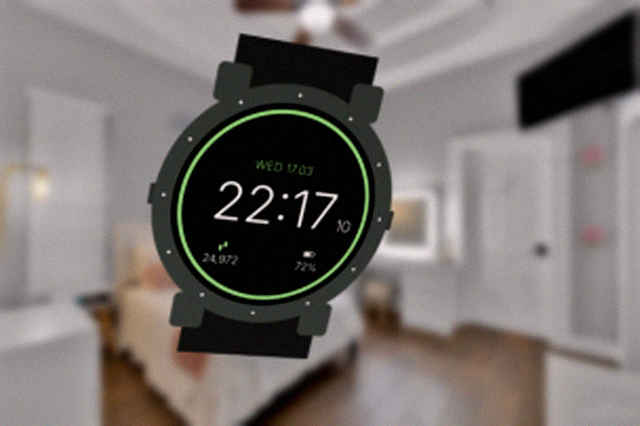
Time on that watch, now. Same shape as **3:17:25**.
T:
**22:17:10**
